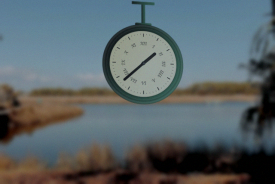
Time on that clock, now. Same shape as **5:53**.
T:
**1:38**
